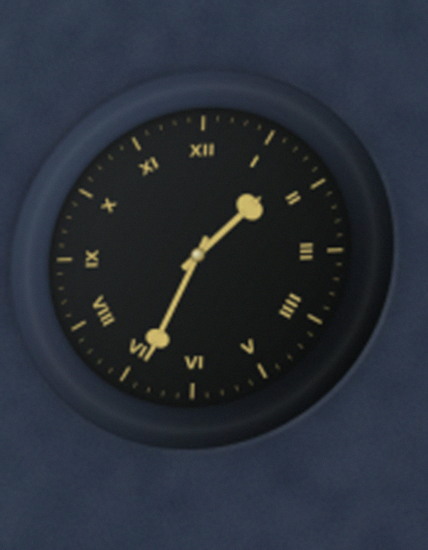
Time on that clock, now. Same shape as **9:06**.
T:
**1:34**
